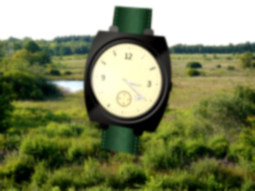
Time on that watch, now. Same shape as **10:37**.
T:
**3:21**
